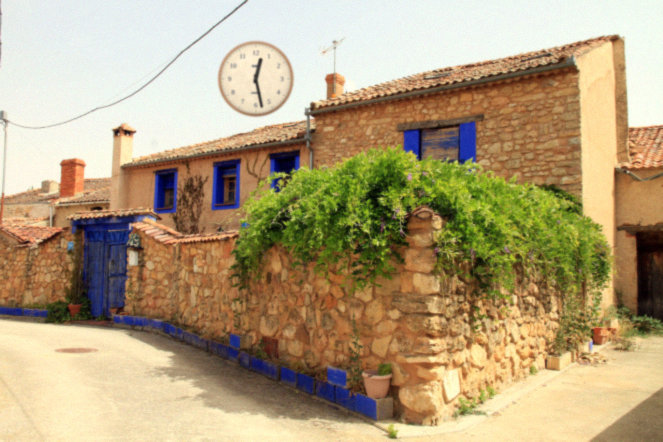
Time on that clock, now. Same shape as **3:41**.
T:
**12:28**
